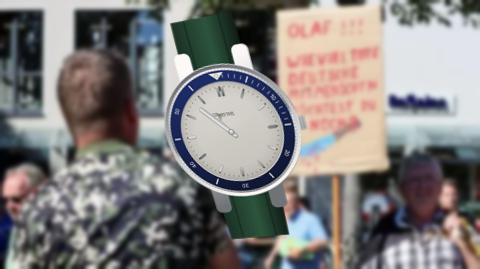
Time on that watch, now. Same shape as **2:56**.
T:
**10:53**
